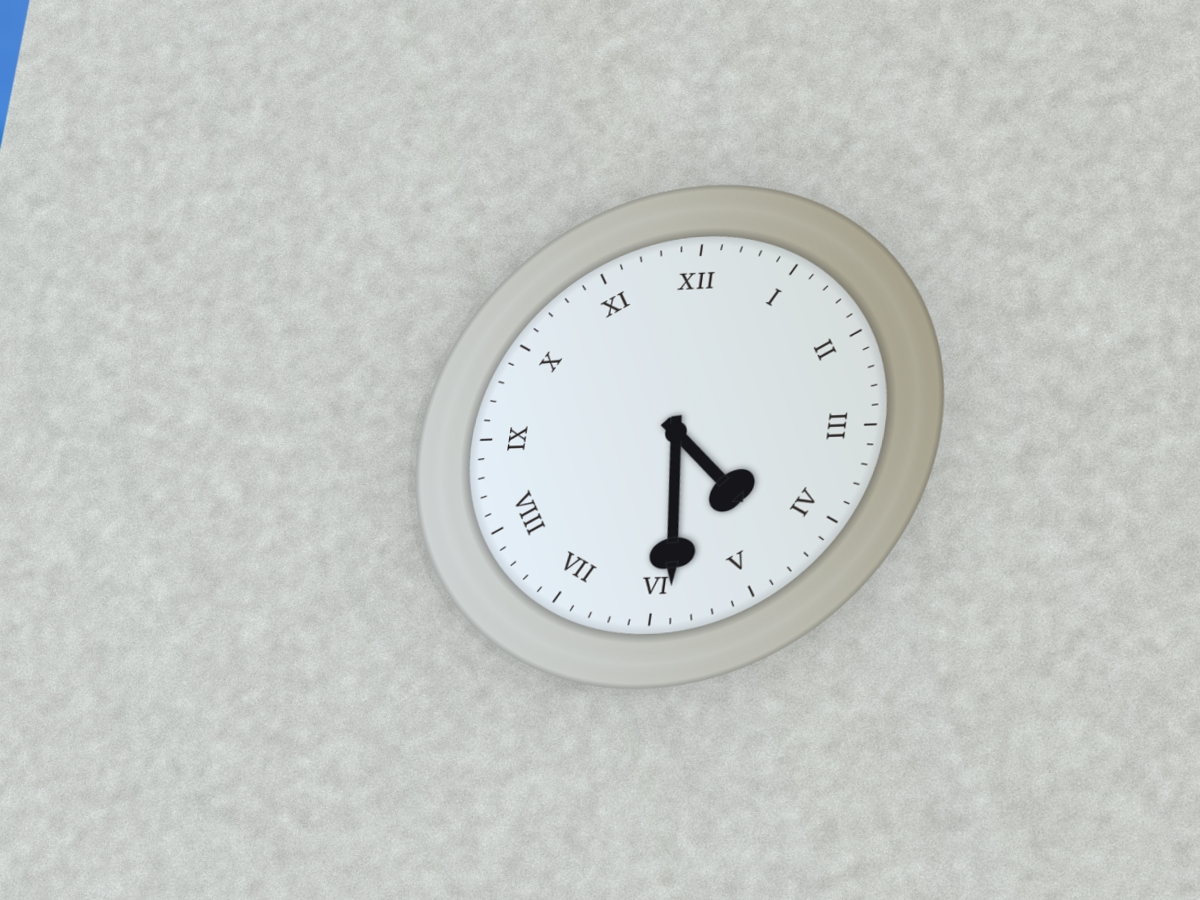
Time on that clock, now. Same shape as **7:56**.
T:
**4:29**
